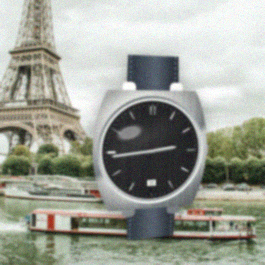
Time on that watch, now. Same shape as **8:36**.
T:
**2:44**
